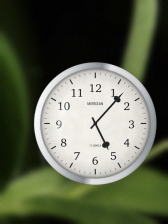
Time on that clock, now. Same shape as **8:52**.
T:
**5:07**
